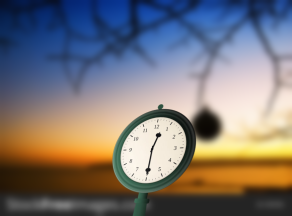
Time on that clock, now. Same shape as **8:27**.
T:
**12:30**
